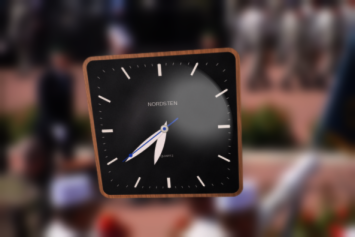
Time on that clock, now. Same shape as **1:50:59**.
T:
**6:38:39**
